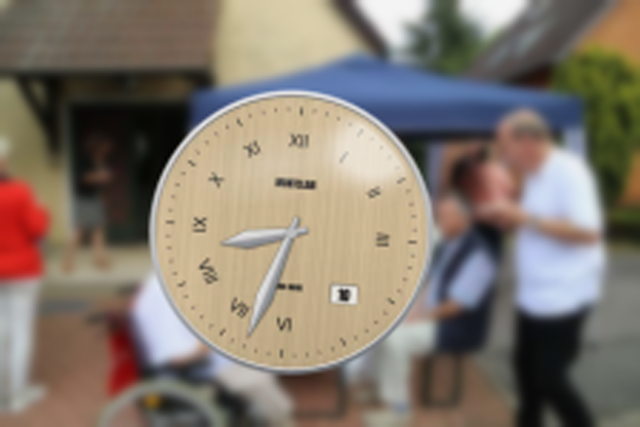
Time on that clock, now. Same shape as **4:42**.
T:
**8:33**
